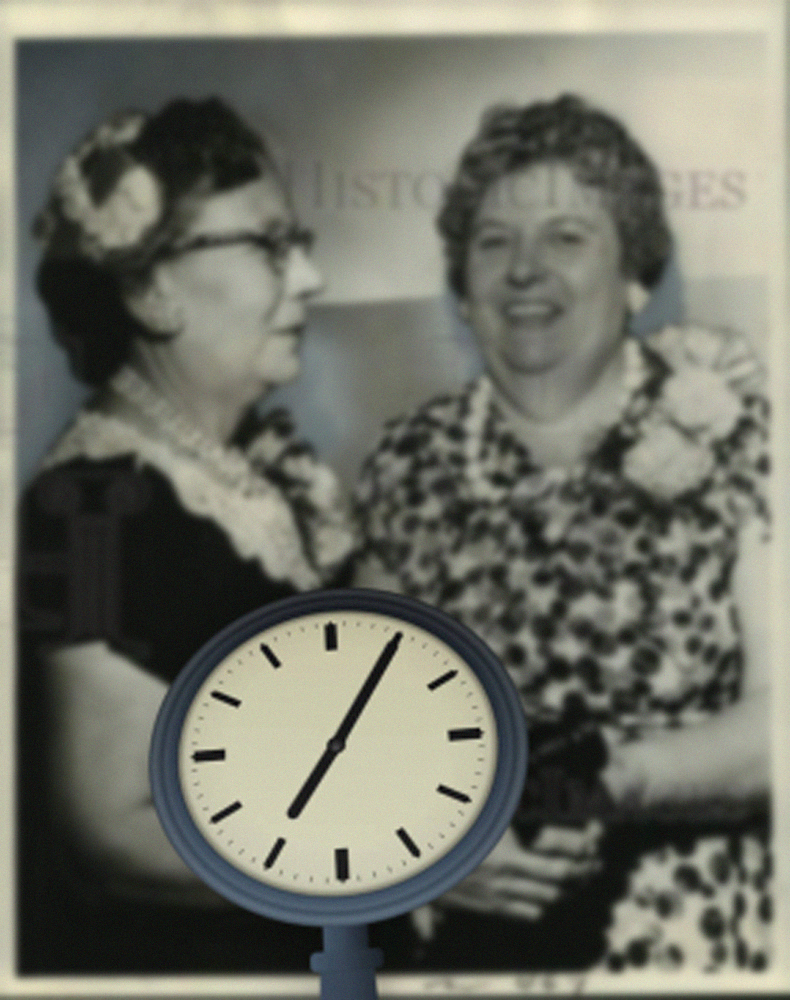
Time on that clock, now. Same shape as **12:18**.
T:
**7:05**
